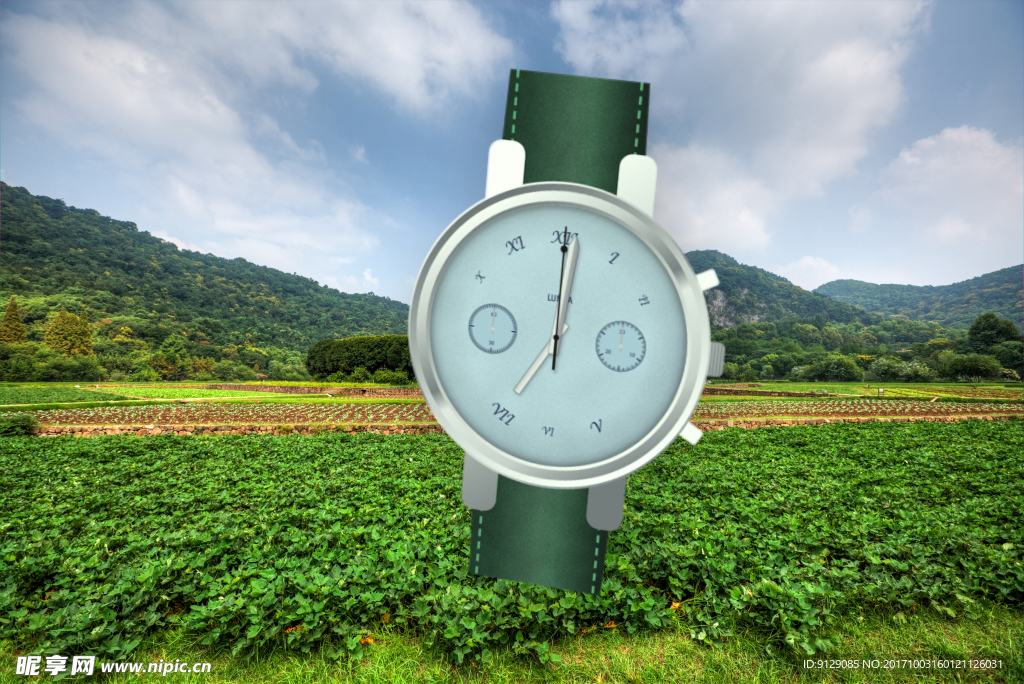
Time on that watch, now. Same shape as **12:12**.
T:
**7:01**
